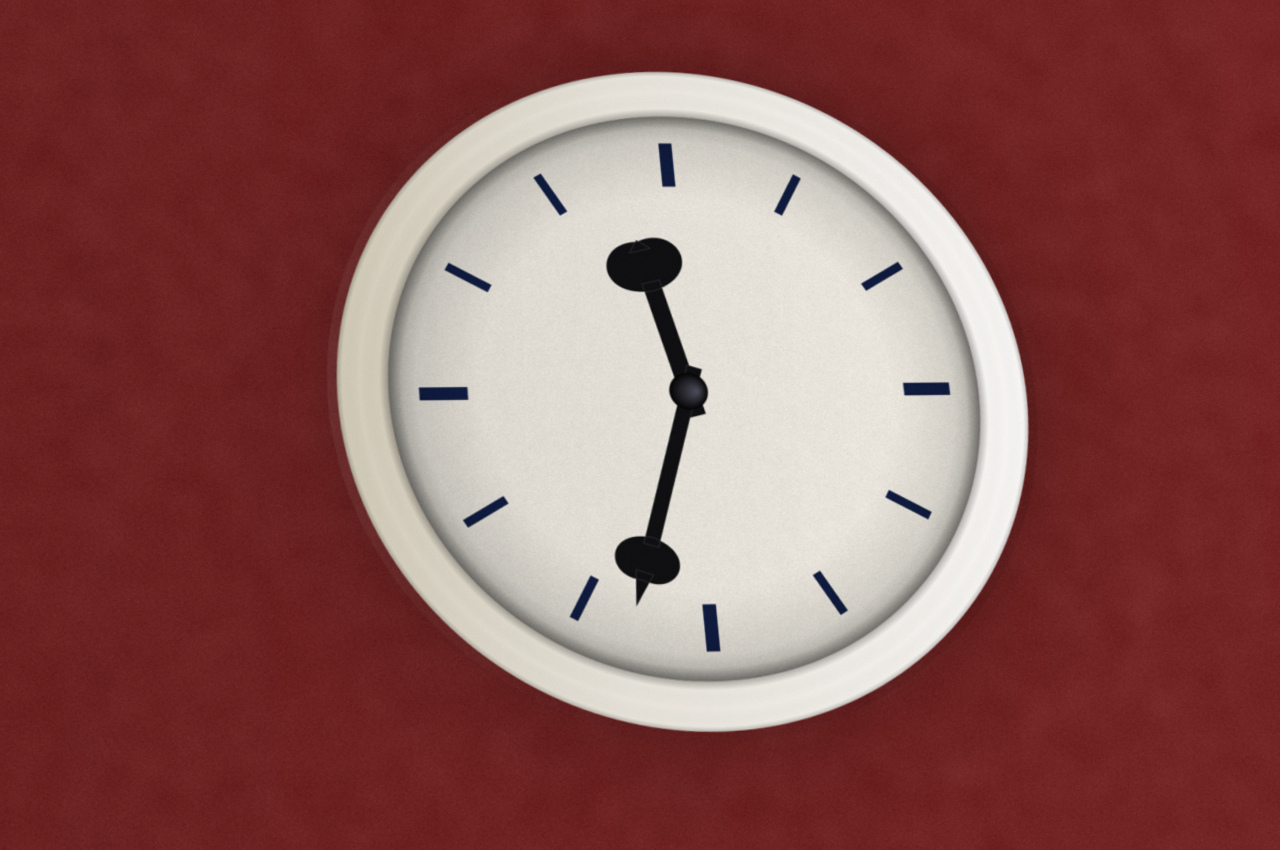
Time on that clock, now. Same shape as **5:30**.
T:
**11:33**
